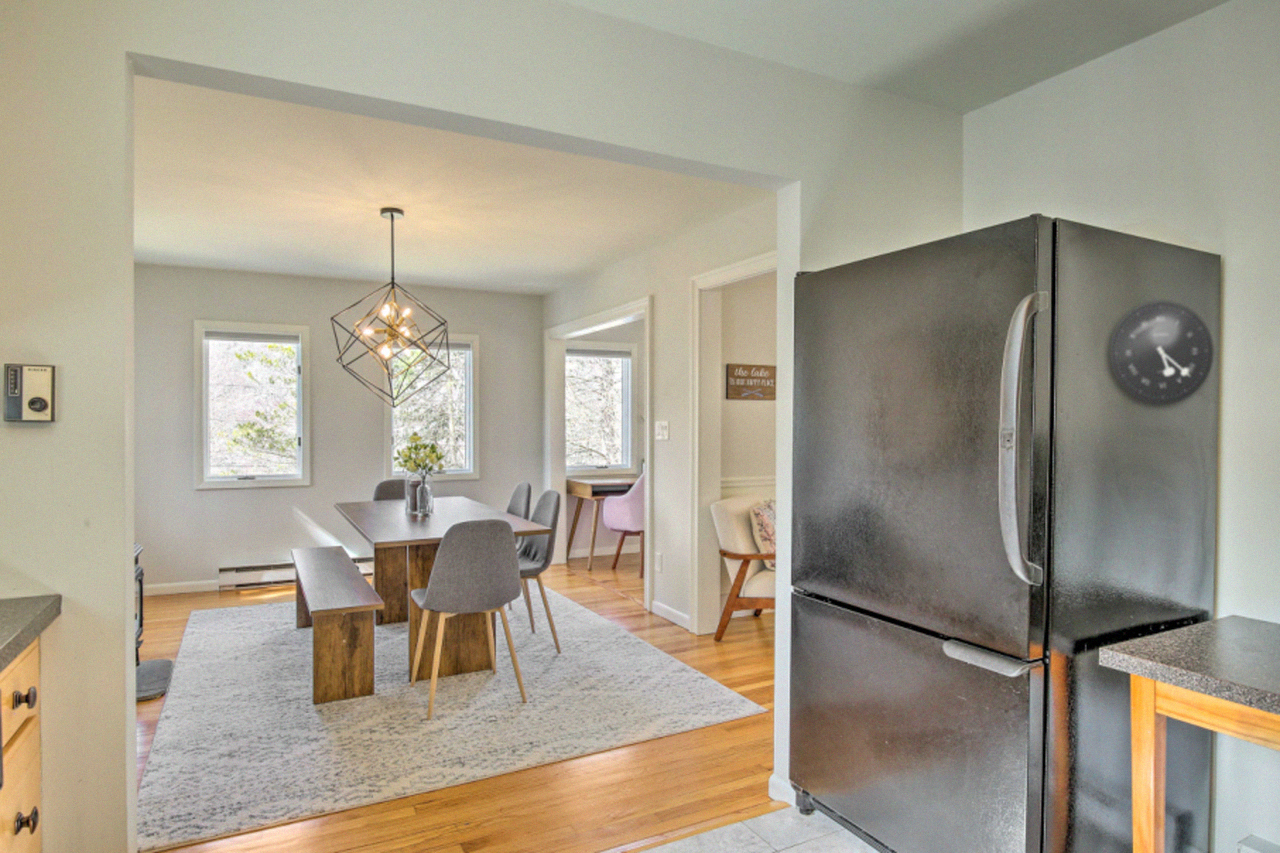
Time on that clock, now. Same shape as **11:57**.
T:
**5:22**
